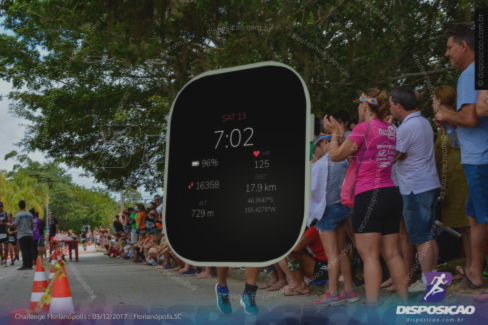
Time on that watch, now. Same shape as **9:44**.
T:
**7:02**
